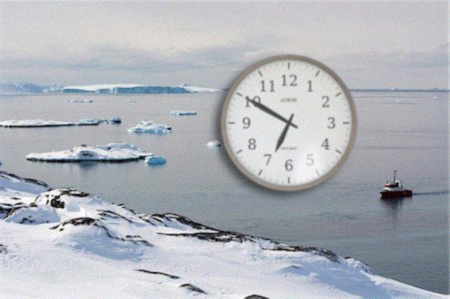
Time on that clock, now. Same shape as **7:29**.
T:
**6:50**
